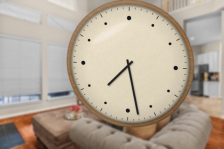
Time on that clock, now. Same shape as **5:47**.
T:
**7:28**
